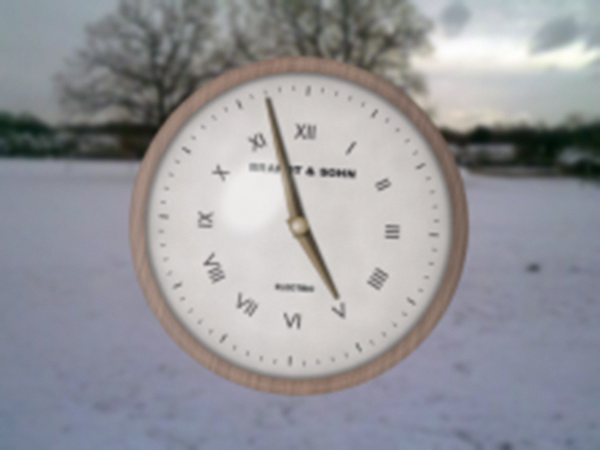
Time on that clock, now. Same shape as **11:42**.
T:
**4:57**
